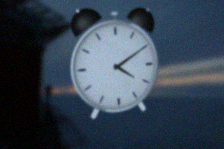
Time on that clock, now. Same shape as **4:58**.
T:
**4:10**
